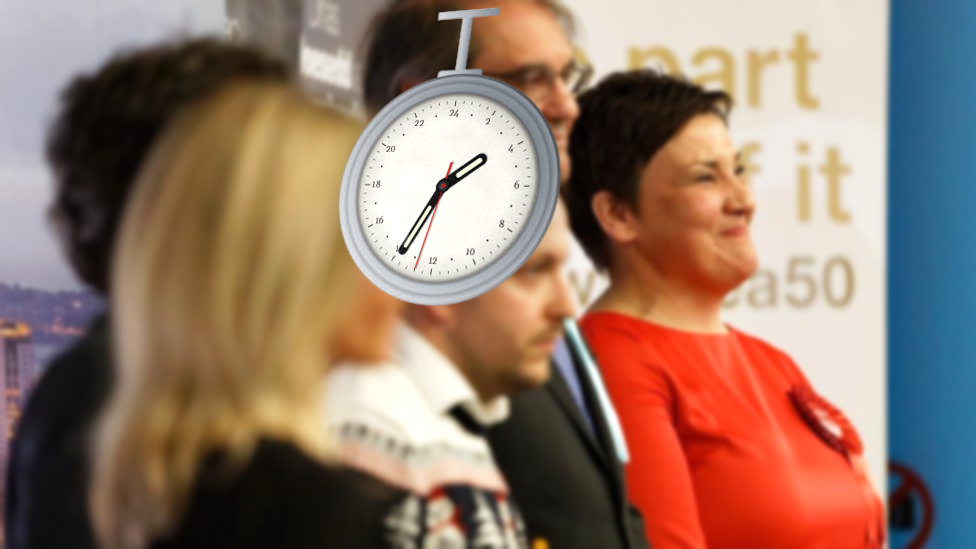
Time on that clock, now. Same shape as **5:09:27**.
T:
**3:34:32**
